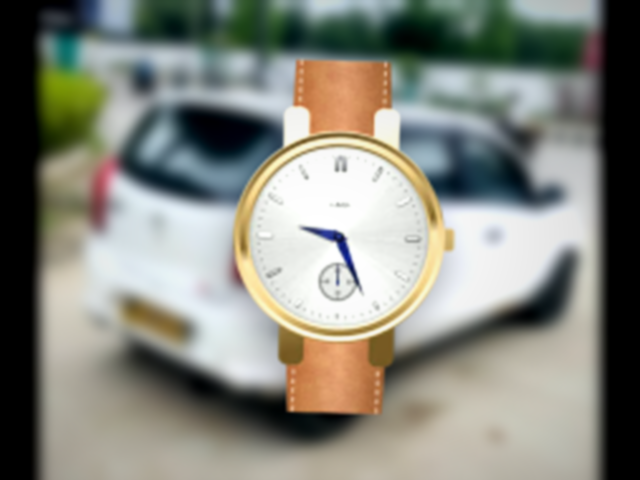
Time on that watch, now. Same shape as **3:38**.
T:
**9:26**
